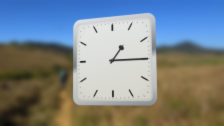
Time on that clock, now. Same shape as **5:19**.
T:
**1:15**
